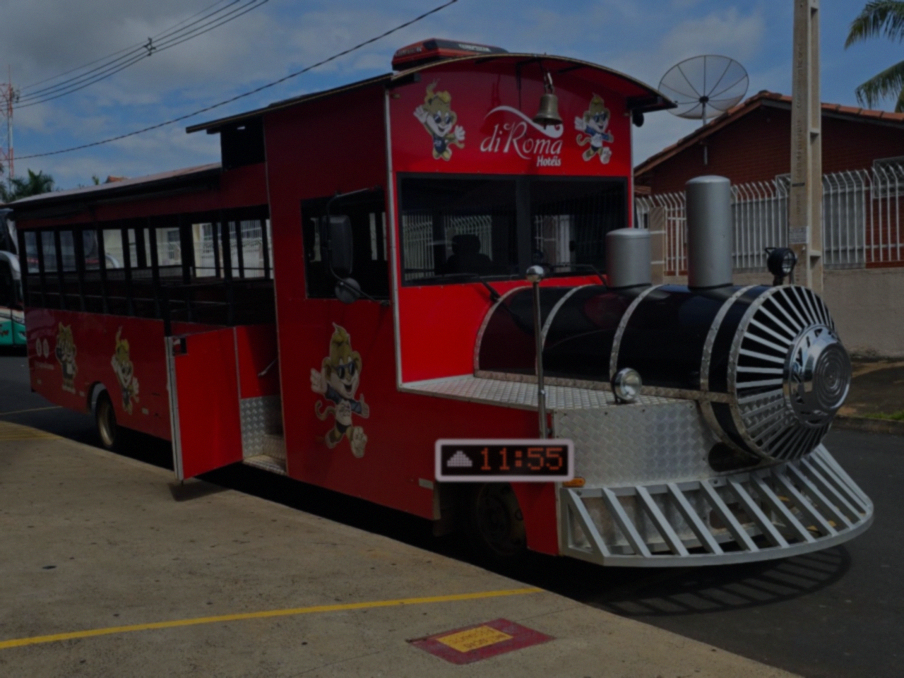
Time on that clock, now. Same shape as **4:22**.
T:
**11:55**
